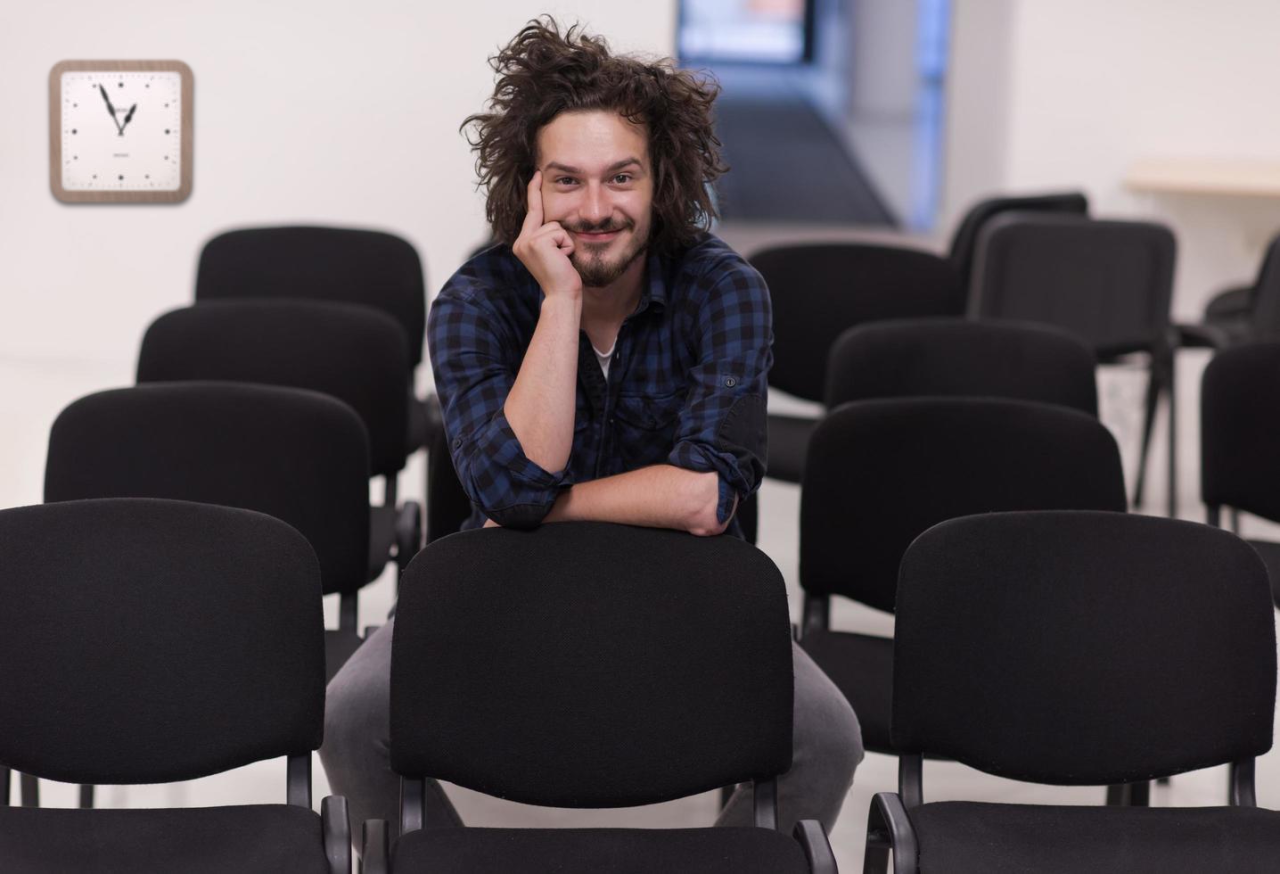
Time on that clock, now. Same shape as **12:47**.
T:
**12:56**
